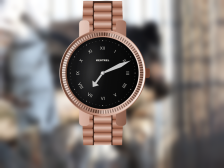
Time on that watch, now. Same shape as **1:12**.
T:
**7:11**
